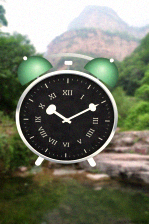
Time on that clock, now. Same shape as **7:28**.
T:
**10:10**
